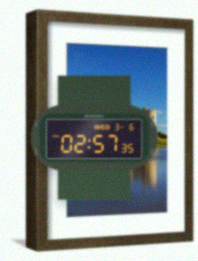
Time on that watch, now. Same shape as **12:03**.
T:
**2:57**
